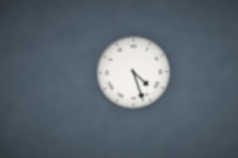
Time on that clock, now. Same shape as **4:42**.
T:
**4:27**
